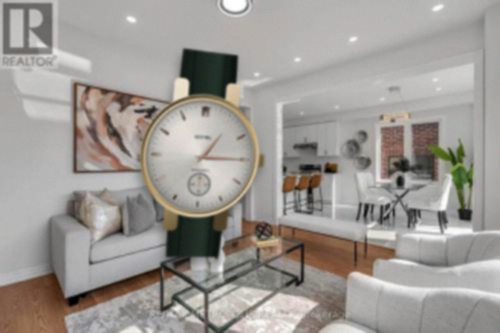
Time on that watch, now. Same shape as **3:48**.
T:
**1:15**
